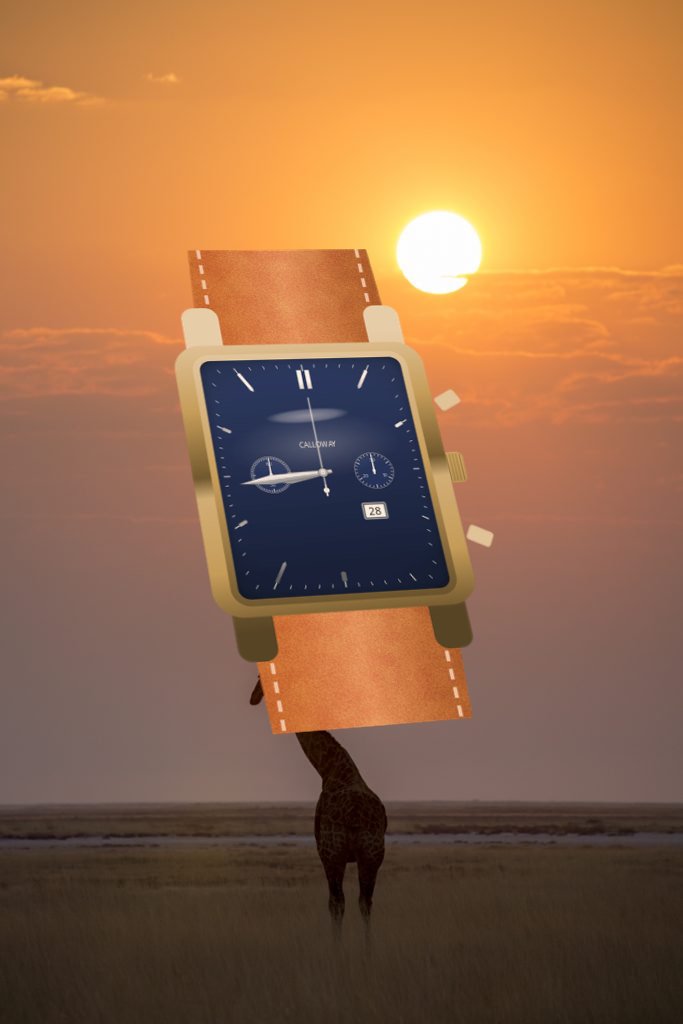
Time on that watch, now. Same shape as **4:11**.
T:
**8:44**
